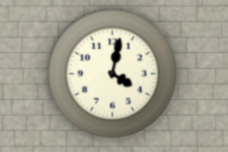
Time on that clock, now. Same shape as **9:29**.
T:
**4:02**
